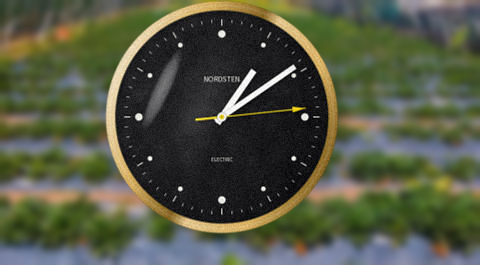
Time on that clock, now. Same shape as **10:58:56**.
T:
**1:09:14**
